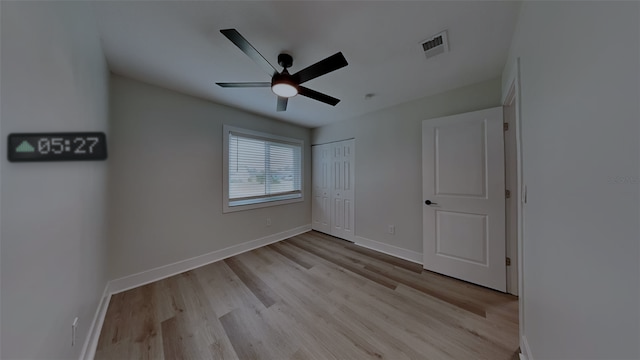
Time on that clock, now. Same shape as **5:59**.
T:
**5:27**
